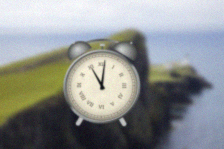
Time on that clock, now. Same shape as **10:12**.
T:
**11:01**
